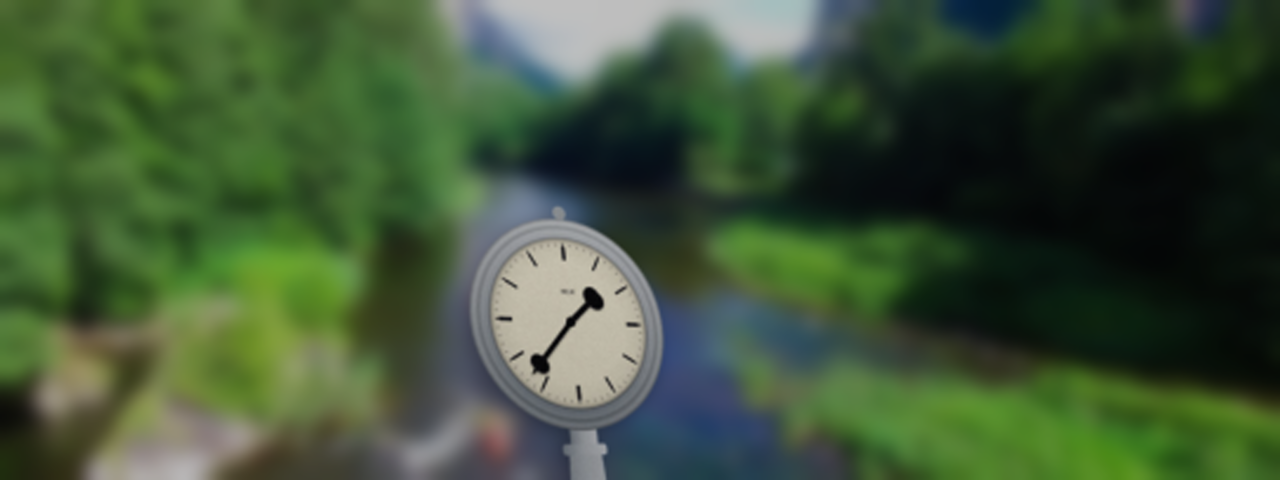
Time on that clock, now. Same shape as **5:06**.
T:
**1:37**
